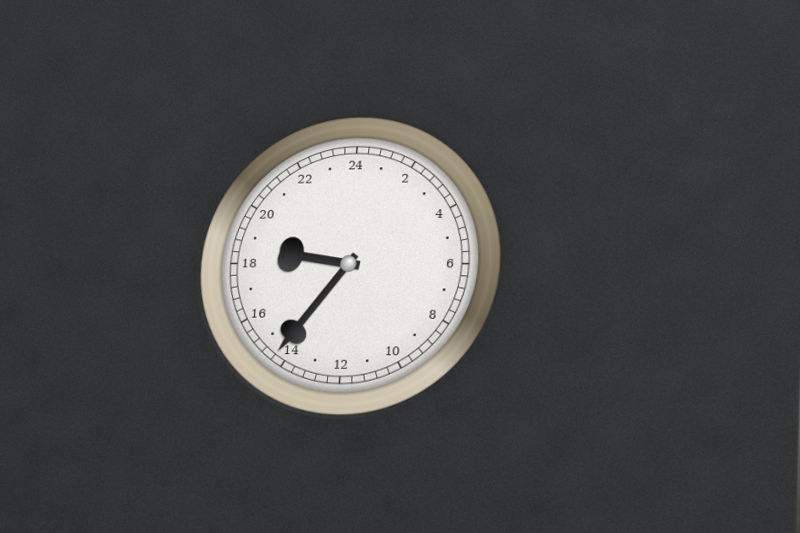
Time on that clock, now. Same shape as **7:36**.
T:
**18:36**
